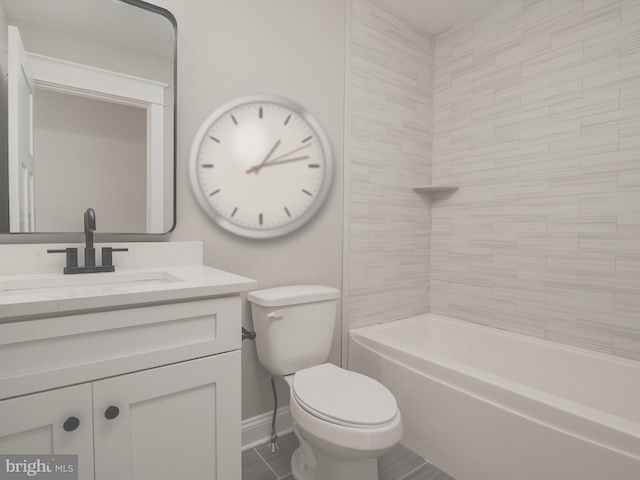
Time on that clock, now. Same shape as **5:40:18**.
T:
**1:13:11**
